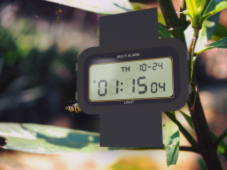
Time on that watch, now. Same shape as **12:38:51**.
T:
**1:15:04**
